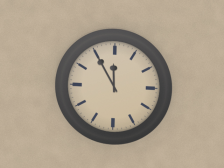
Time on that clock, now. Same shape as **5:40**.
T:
**11:55**
